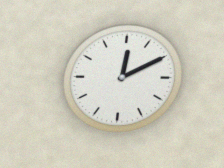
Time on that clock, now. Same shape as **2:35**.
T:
**12:10**
